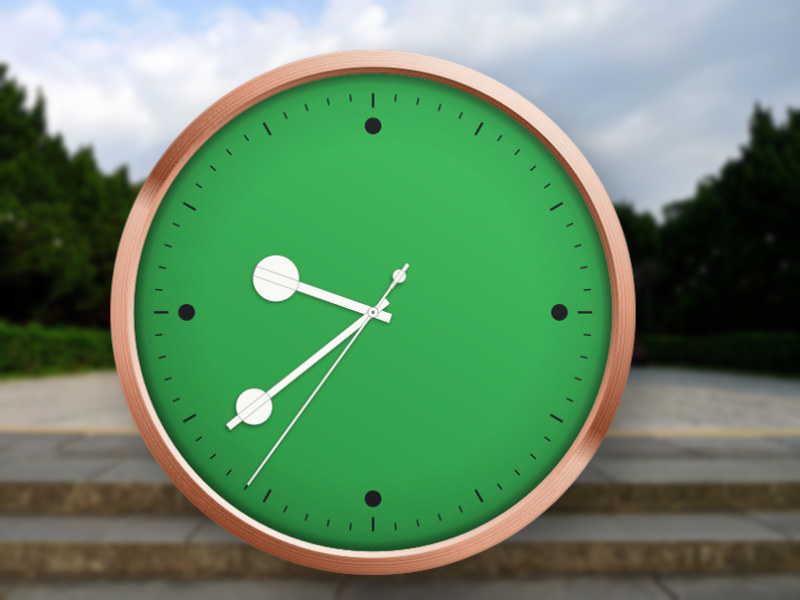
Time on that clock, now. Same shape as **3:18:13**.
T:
**9:38:36**
